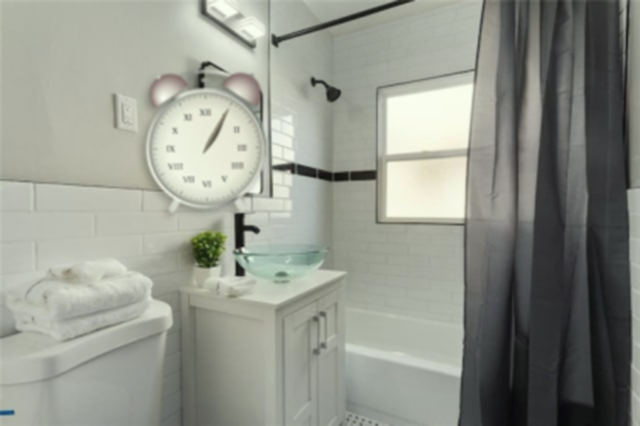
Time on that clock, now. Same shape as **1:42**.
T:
**1:05**
